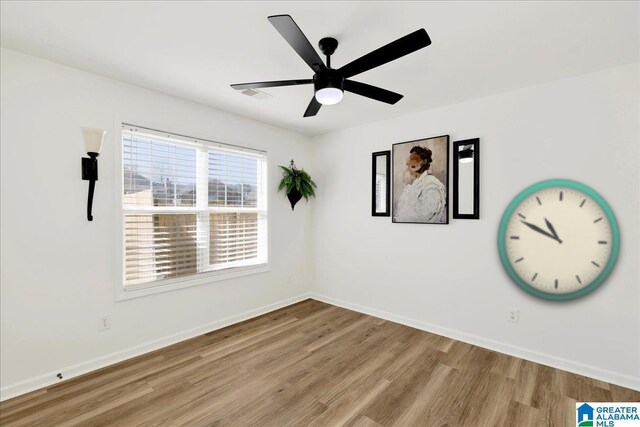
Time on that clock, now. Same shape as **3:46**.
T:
**10:49**
